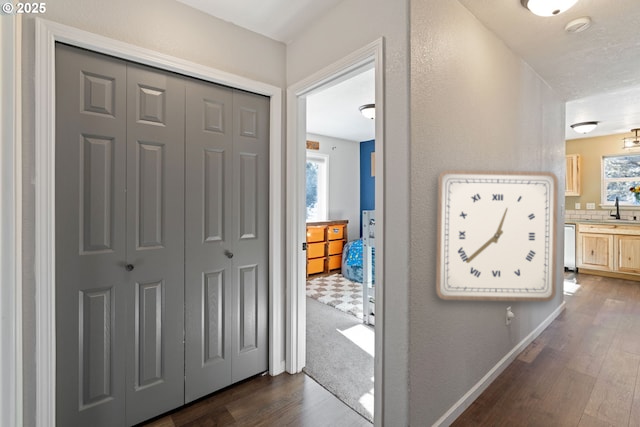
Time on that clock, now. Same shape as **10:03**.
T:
**12:38**
